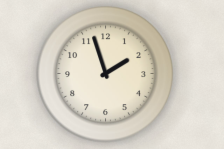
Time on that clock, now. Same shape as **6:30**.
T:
**1:57**
